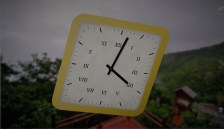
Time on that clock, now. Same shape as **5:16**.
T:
**4:02**
